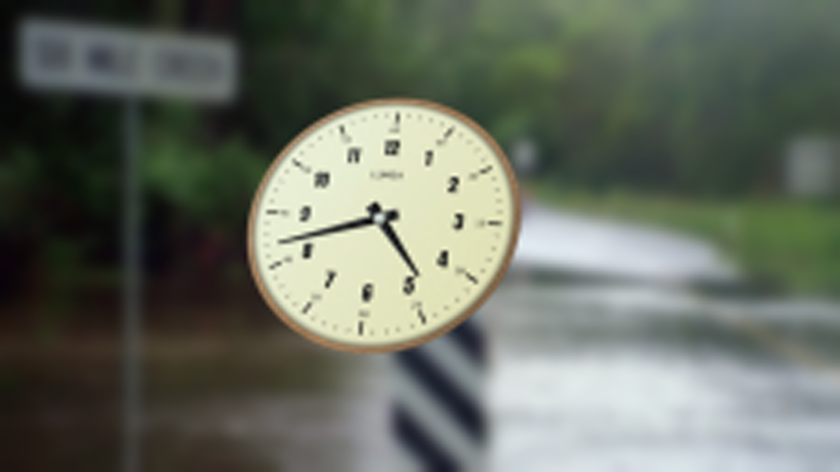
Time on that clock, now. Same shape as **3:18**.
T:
**4:42**
